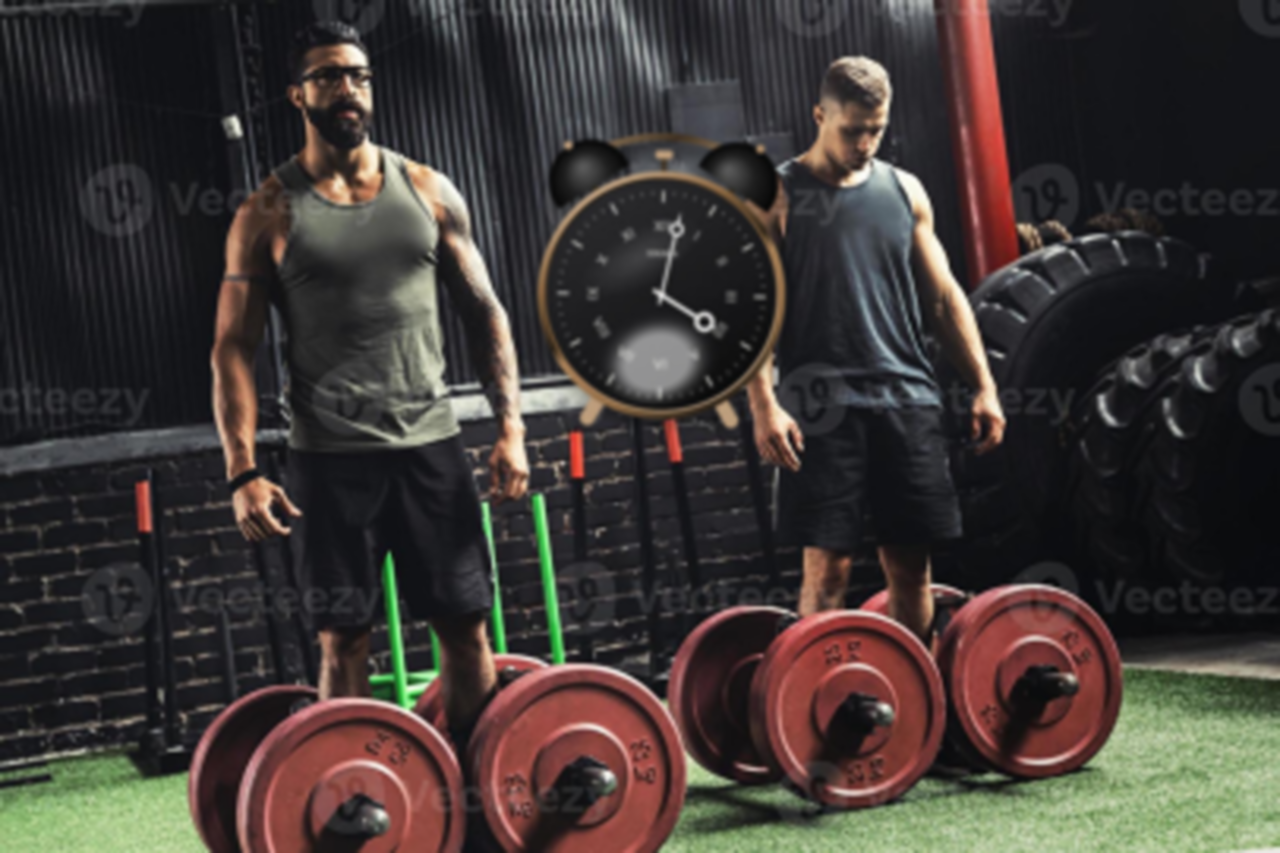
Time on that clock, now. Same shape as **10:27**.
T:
**4:02**
